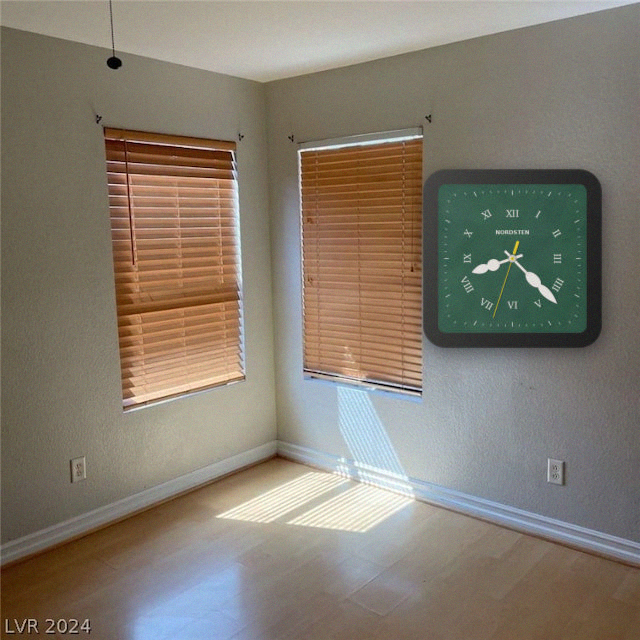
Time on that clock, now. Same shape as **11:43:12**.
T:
**8:22:33**
